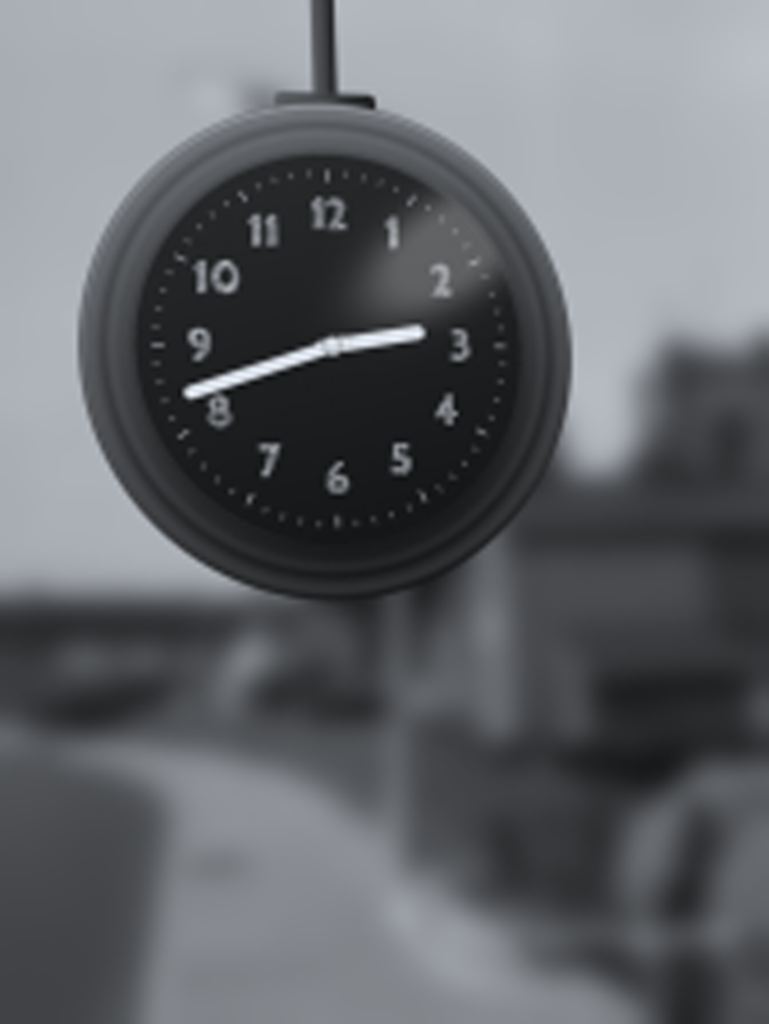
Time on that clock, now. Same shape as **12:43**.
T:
**2:42**
